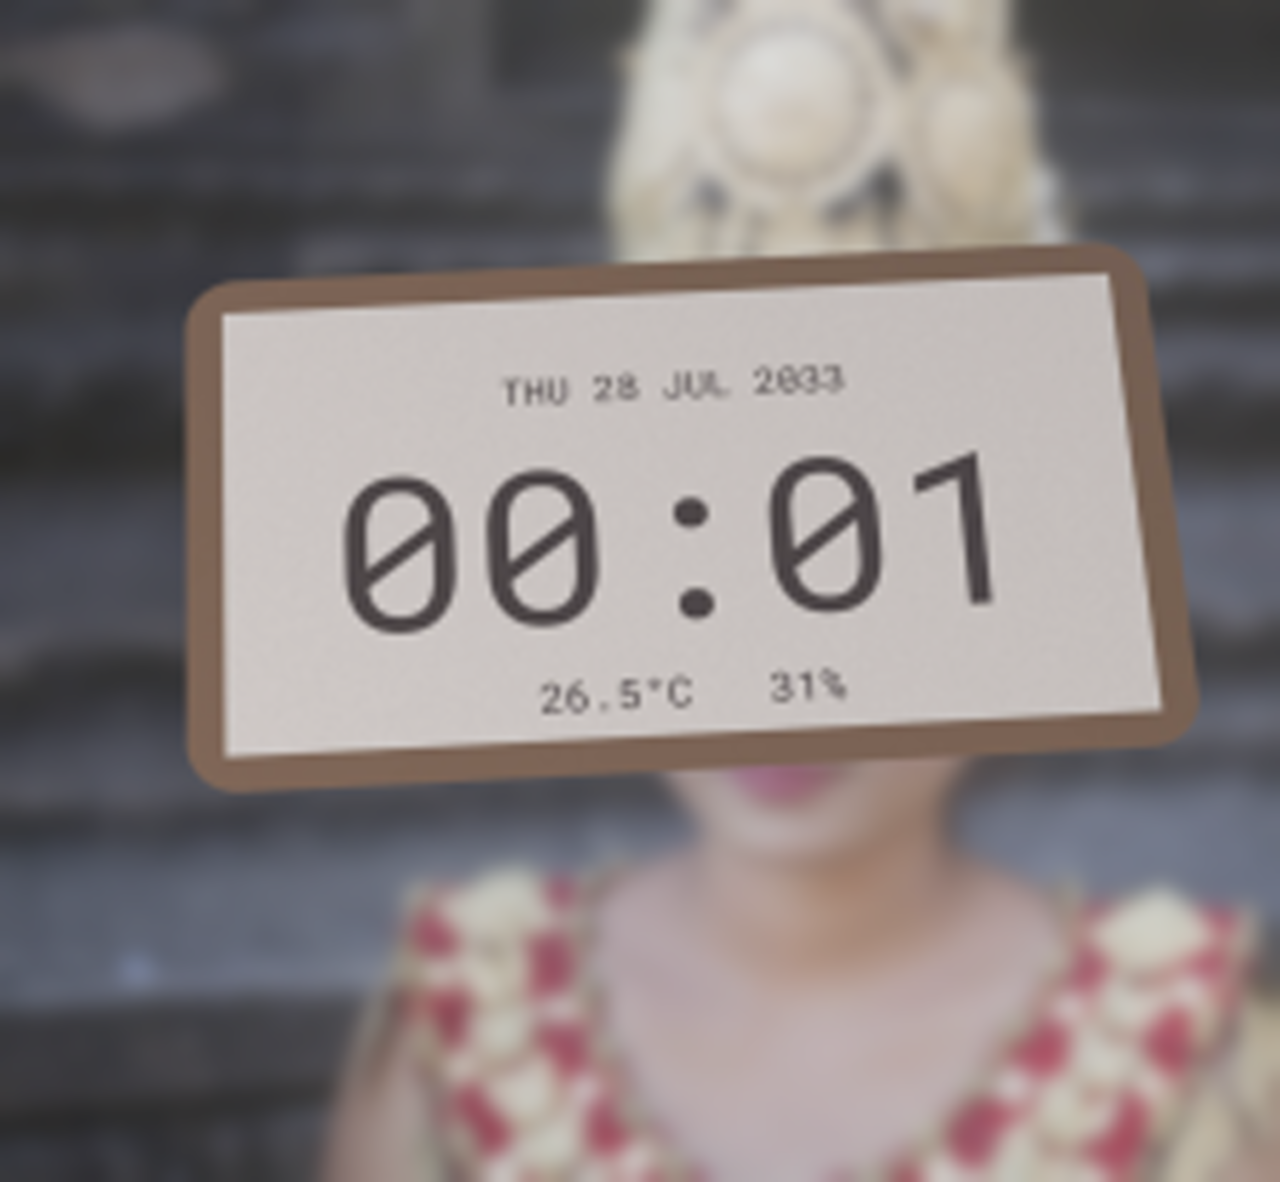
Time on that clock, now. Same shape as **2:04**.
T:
**0:01**
